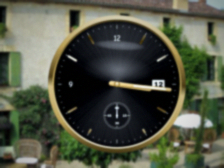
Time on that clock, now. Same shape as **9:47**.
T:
**3:16**
